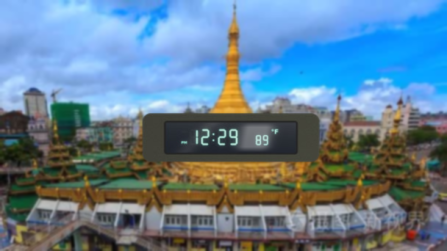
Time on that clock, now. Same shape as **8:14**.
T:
**12:29**
